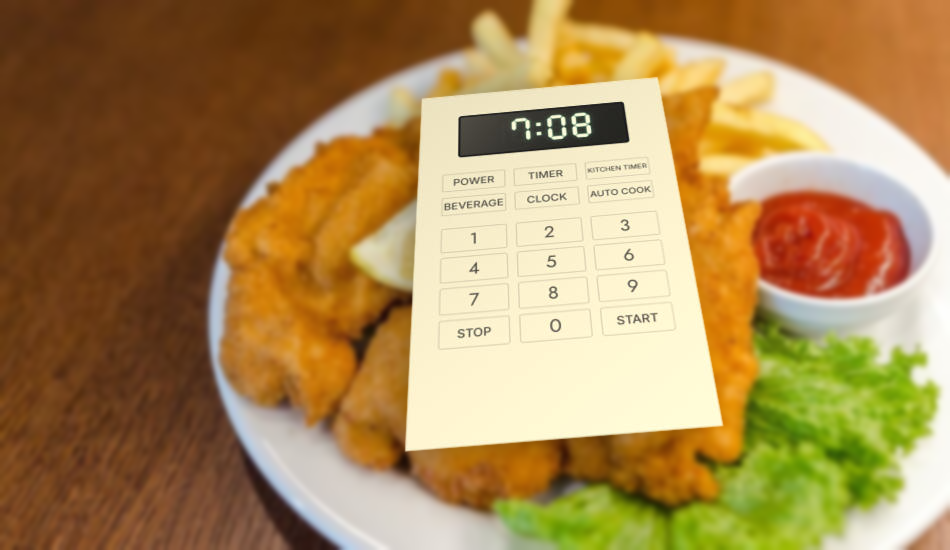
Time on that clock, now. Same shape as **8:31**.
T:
**7:08**
